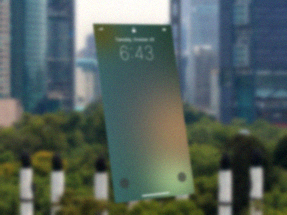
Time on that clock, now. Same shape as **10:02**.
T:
**6:43**
